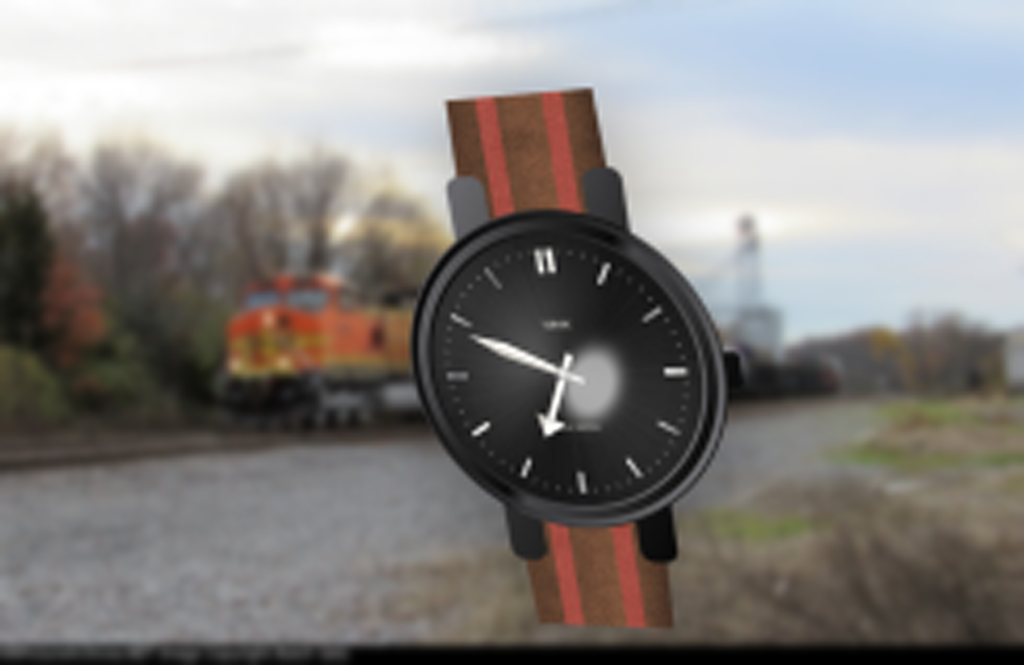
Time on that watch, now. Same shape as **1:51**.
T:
**6:49**
